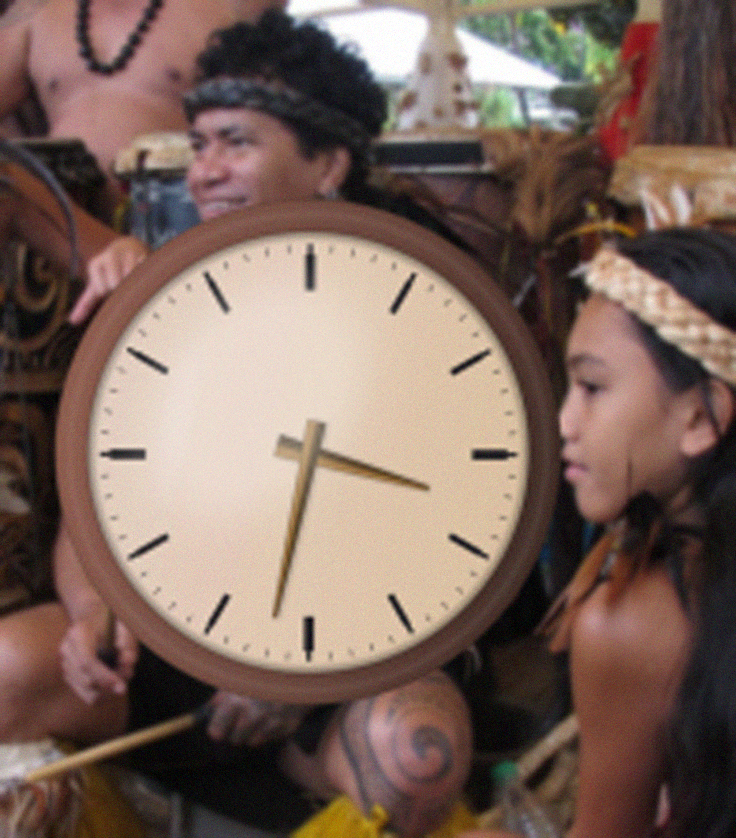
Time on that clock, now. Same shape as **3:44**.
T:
**3:32**
